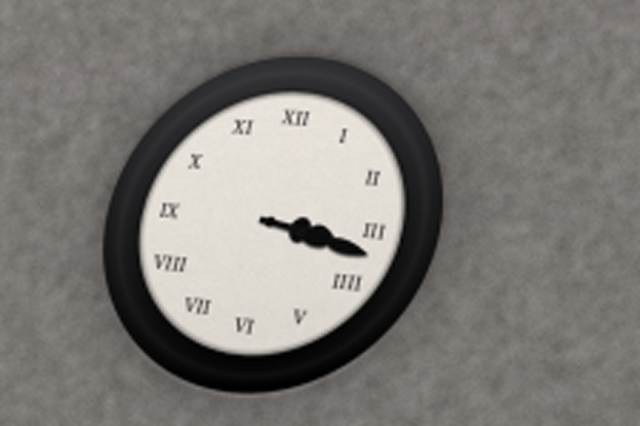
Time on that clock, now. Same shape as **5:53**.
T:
**3:17**
